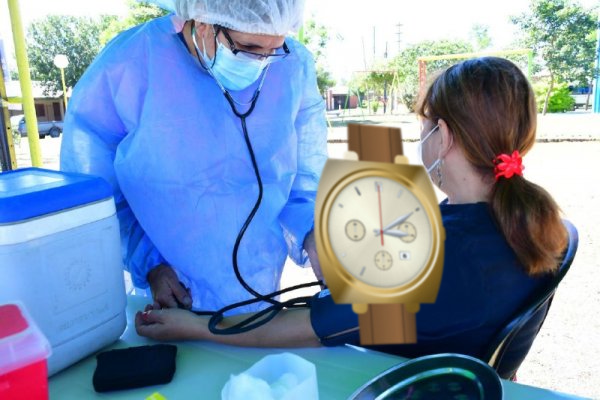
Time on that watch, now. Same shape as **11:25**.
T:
**3:10**
